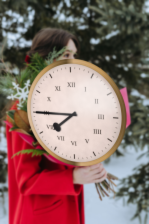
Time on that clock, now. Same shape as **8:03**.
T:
**7:45**
